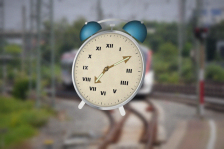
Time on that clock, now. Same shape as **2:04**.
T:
**7:10**
